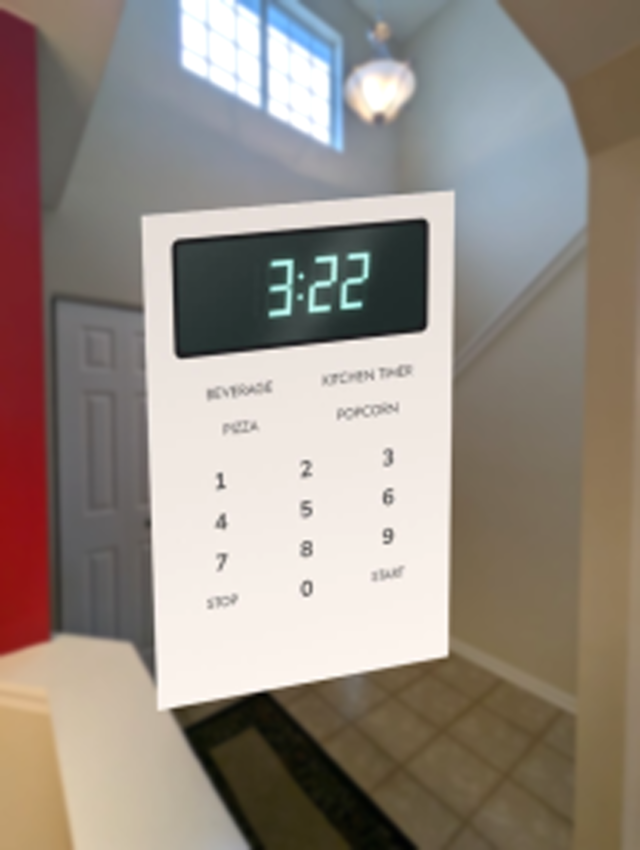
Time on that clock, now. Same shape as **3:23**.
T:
**3:22**
